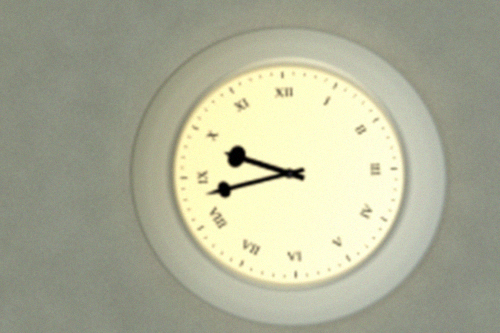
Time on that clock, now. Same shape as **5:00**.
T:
**9:43**
